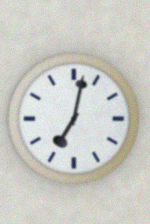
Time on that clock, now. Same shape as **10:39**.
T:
**7:02**
